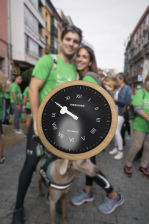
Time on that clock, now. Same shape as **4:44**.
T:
**9:50**
